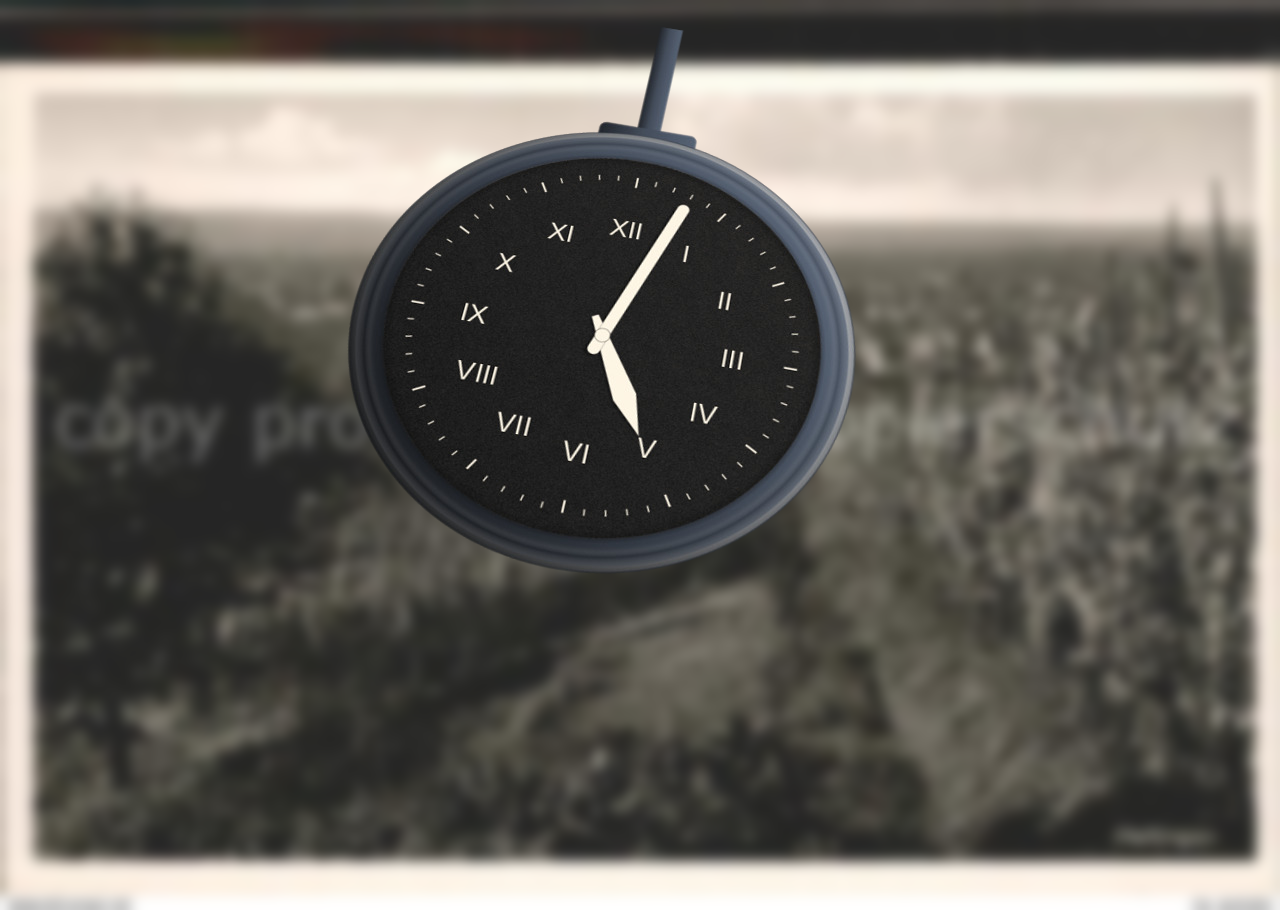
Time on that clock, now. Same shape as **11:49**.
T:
**5:03**
